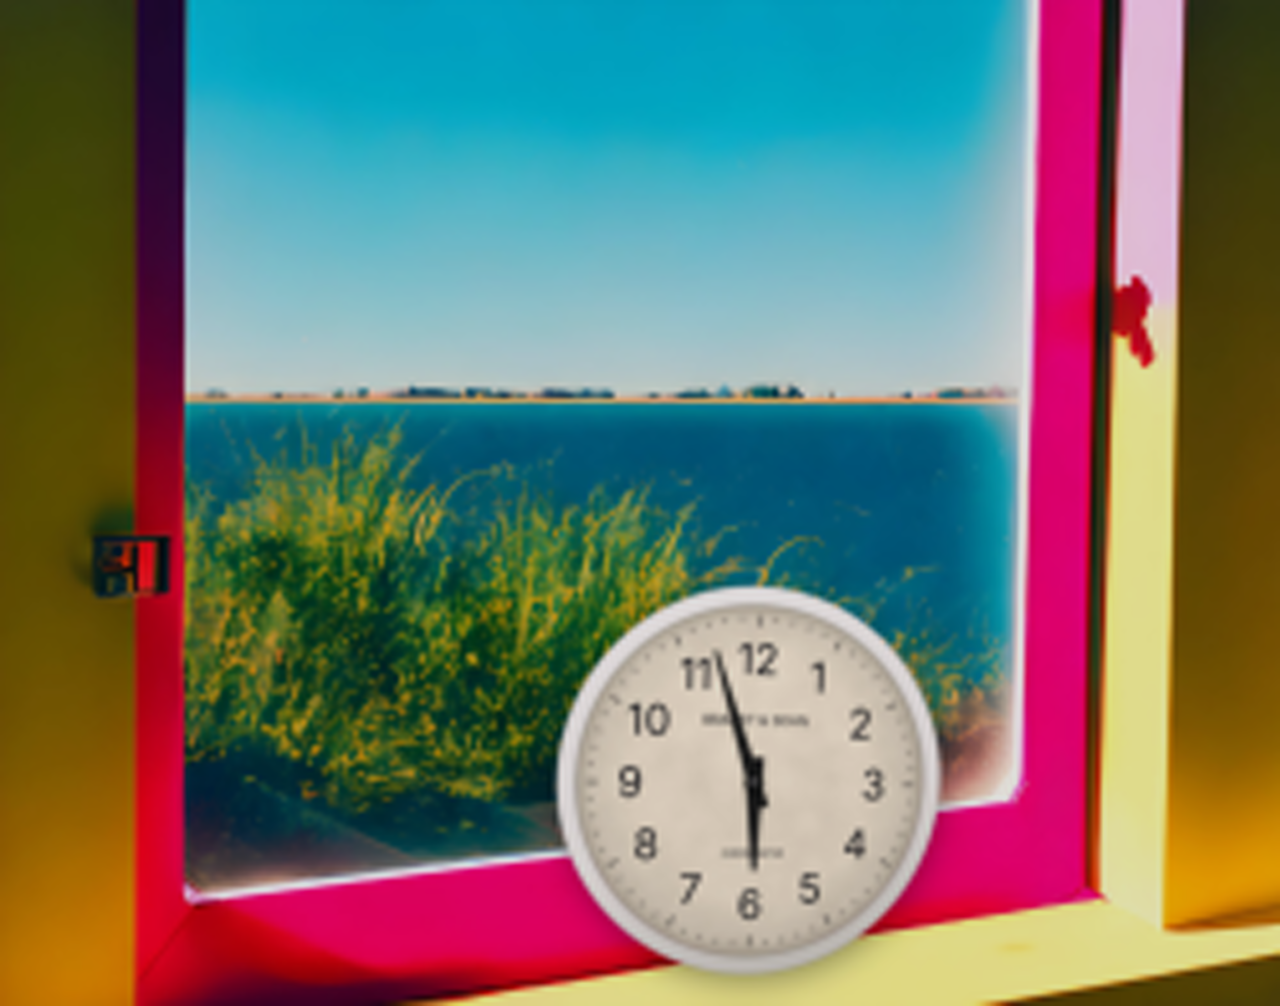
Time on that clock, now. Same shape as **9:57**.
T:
**5:57**
